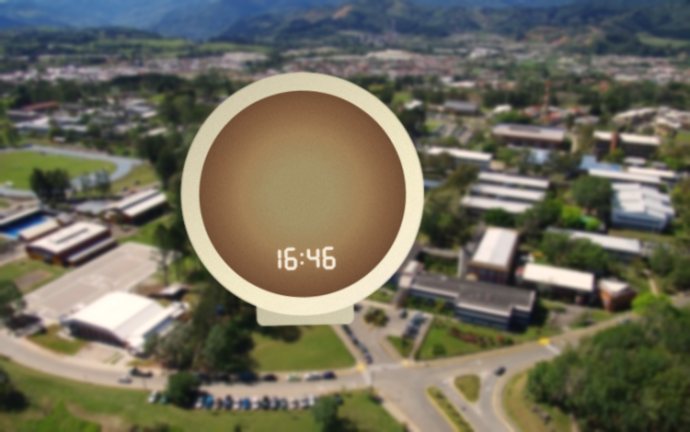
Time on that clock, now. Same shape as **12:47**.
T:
**16:46**
